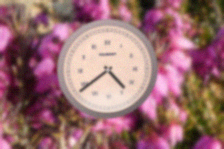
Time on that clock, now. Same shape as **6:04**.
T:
**4:39**
